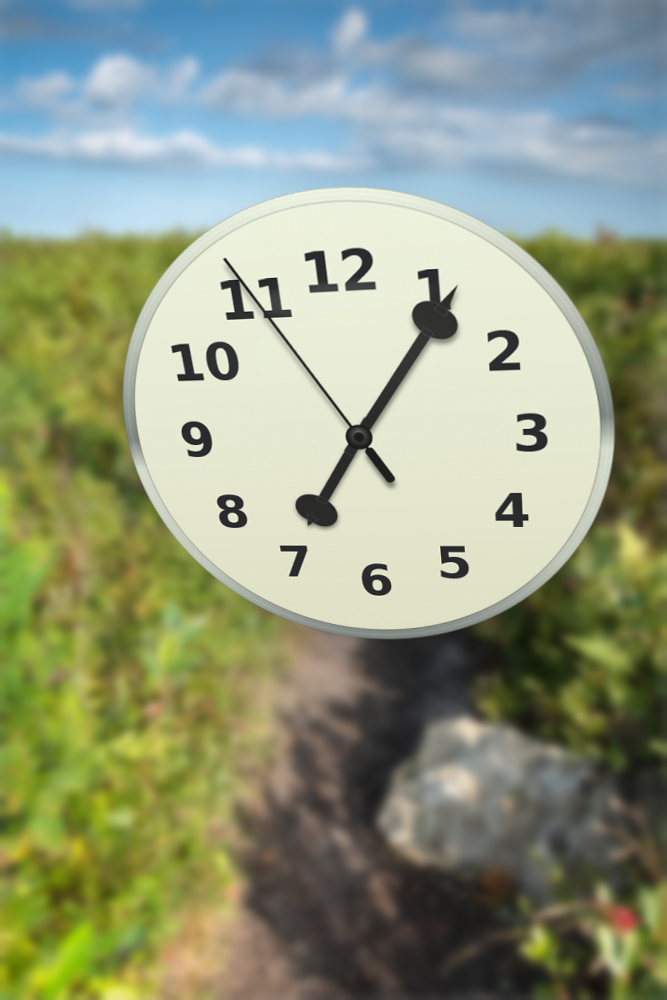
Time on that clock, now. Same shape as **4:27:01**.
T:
**7:05:55**
